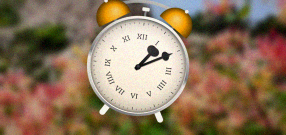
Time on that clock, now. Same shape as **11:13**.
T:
**1:10**
